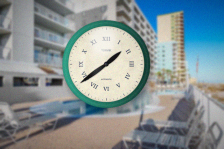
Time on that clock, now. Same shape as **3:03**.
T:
**1:39**
